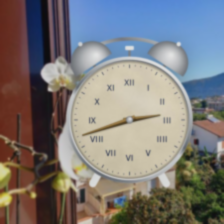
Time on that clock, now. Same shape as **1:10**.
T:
**2:42**
